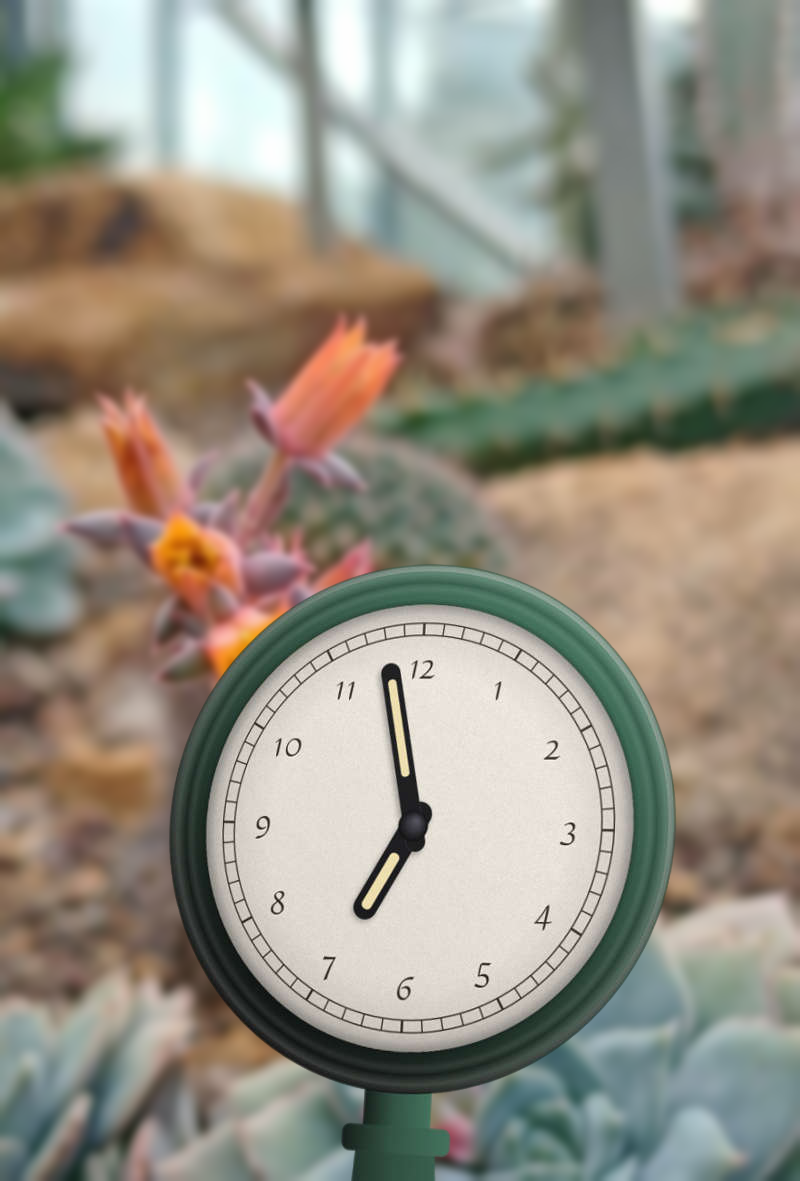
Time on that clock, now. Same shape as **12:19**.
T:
**6:58**
